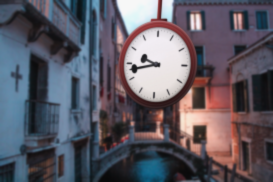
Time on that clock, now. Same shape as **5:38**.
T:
**9:43**
